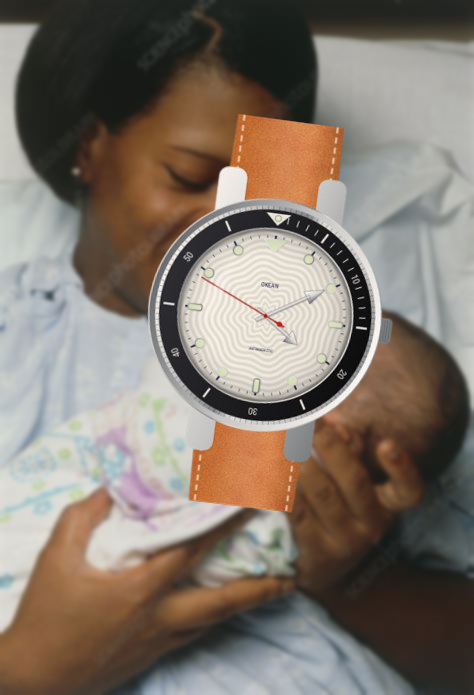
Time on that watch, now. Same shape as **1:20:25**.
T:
**4:09:49**
